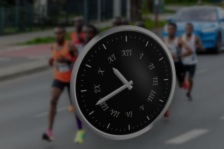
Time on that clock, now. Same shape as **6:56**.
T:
**10:41**
